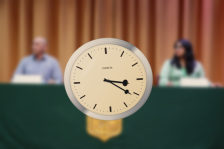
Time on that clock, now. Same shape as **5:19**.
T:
**3:21**
